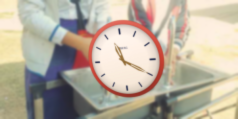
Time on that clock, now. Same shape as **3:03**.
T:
**11:20**
